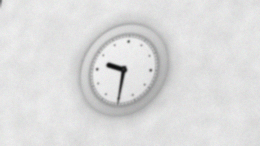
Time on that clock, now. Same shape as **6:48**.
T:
**9:30**
